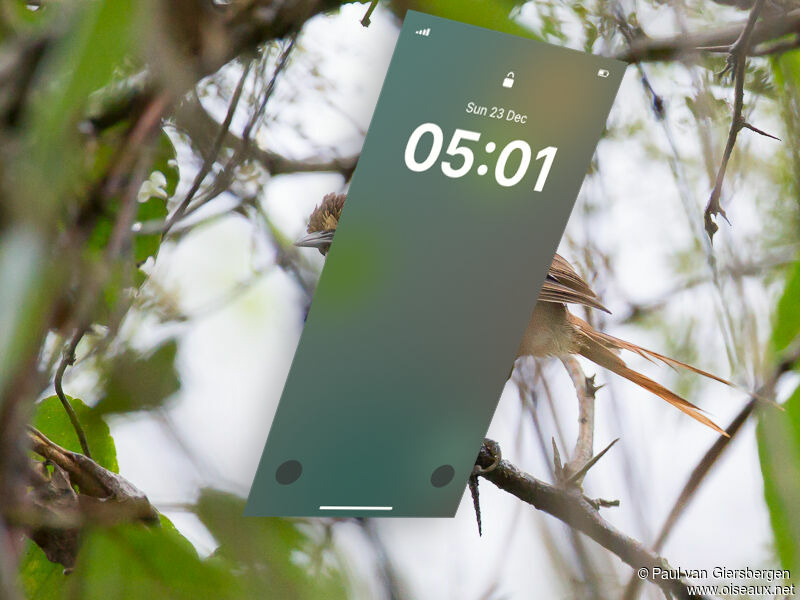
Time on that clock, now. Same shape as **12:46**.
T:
**5:01**
